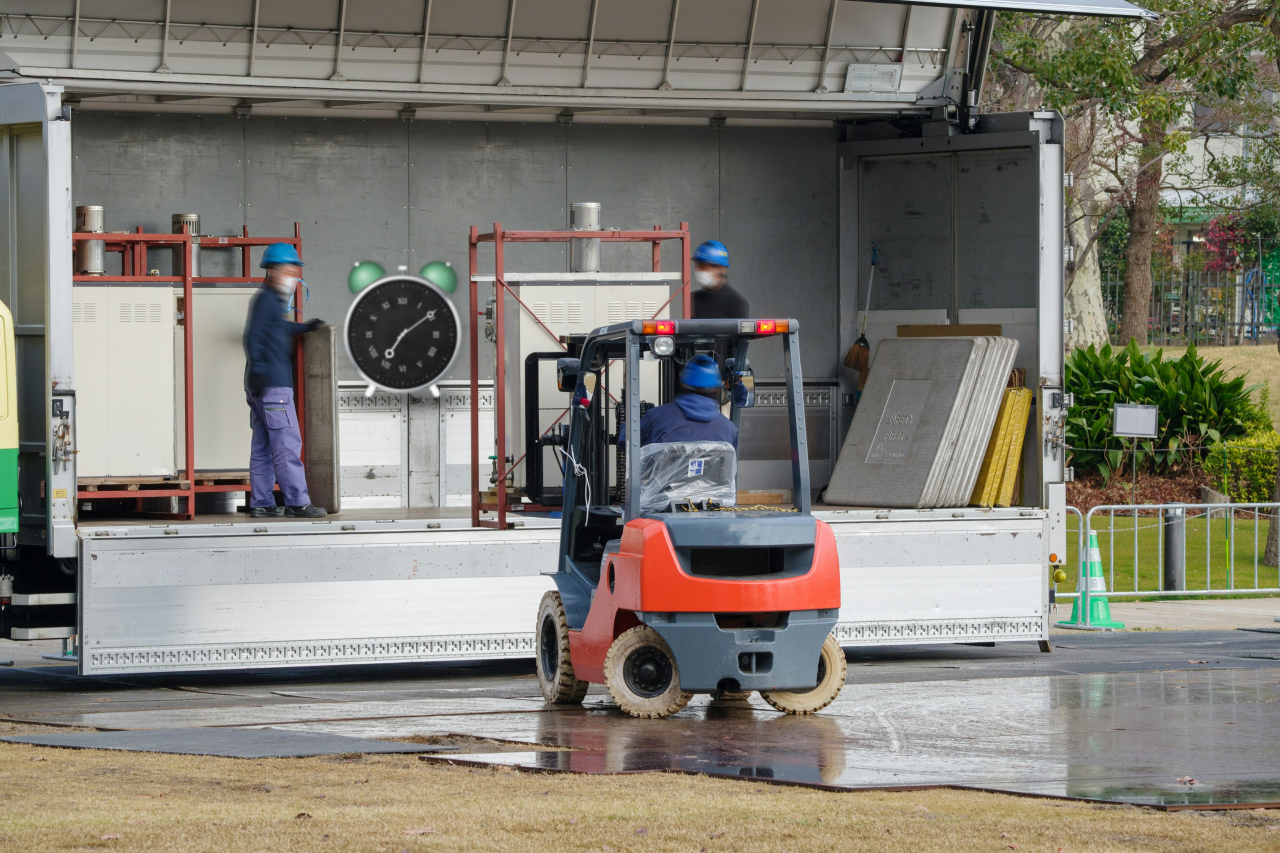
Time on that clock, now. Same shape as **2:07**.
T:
**7:09**
